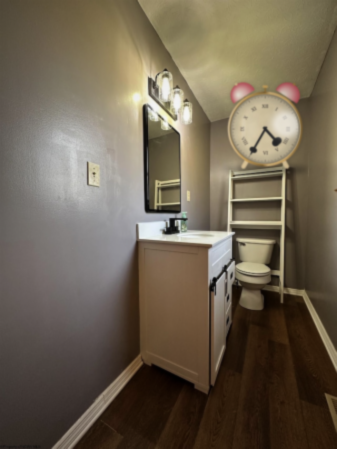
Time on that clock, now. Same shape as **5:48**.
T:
**4:35**
